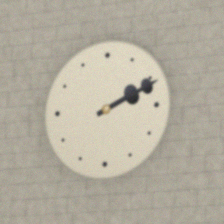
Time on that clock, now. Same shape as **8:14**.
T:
**2:11**
